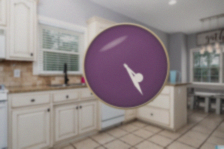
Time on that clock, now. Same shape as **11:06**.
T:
**4:25**
